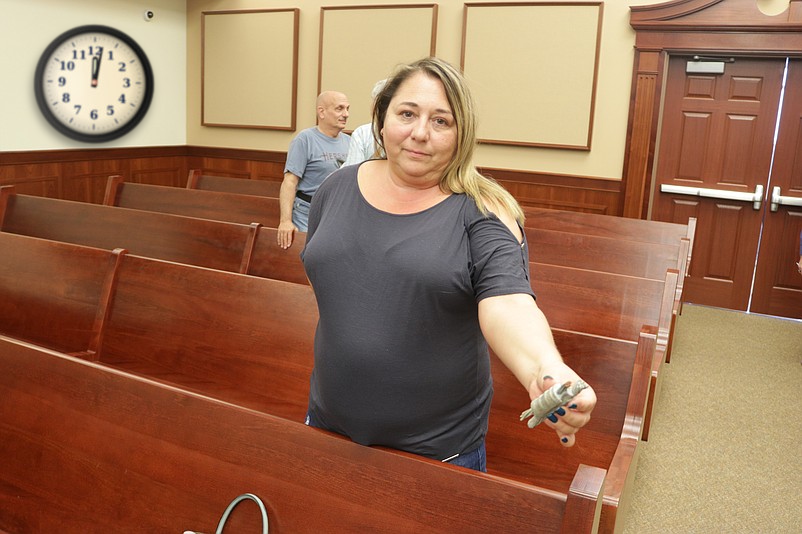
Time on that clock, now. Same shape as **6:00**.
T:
**12:02**
